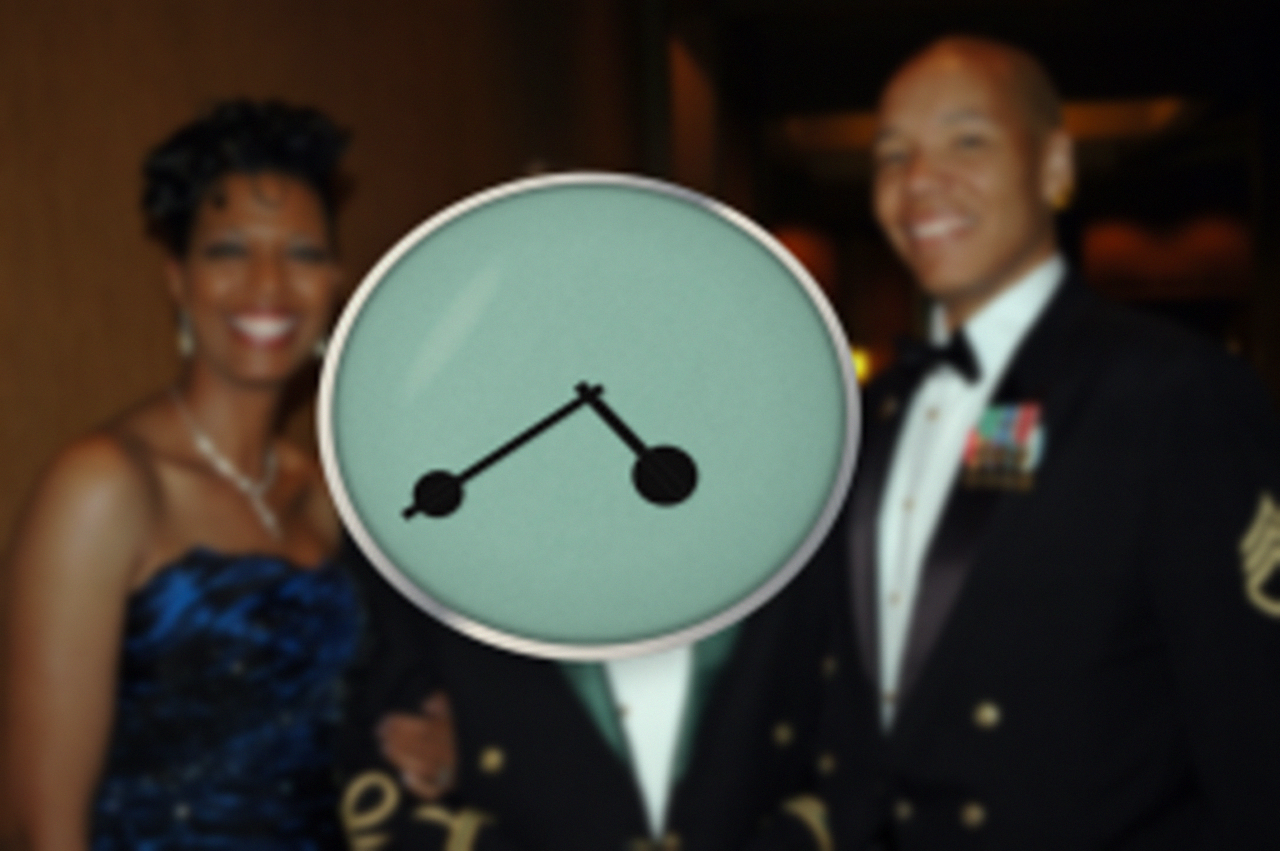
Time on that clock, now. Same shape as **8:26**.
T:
**4:39**
